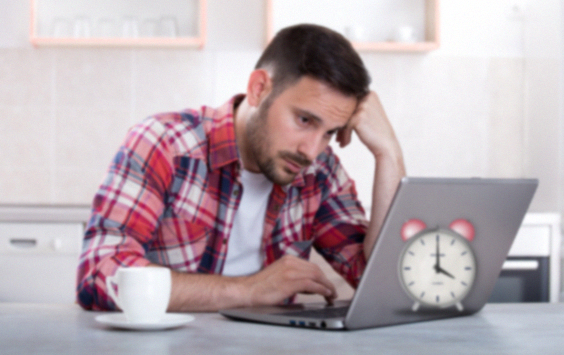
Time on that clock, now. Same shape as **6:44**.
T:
**4:00**
